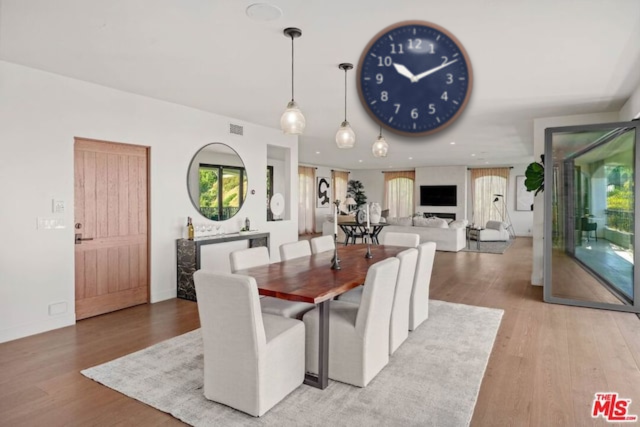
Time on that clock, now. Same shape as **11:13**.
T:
**10:11**
